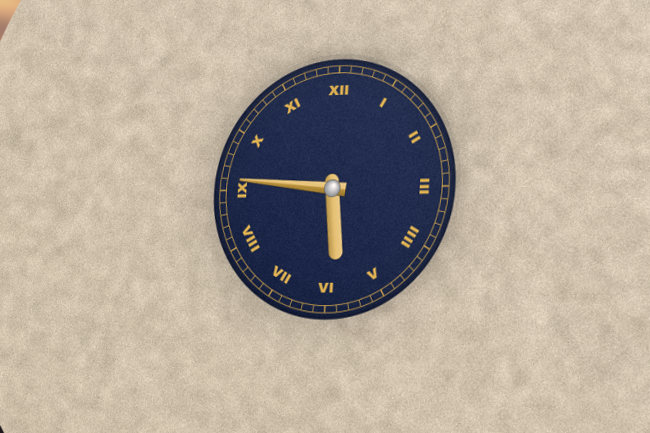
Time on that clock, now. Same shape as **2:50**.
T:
**5:46**
